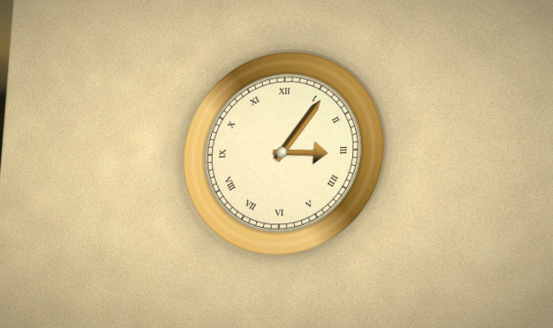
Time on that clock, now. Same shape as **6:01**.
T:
**3:06**
